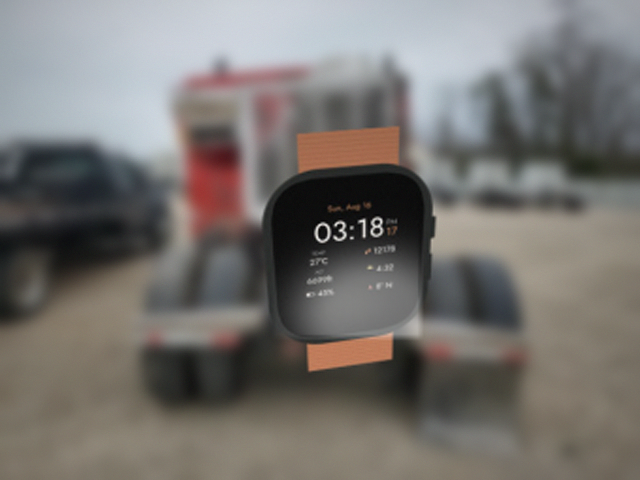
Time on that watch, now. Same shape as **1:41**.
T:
**3:18**
